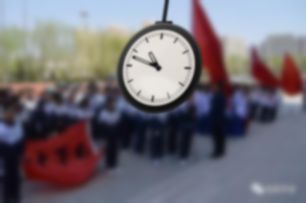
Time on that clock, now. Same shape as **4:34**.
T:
**10:48**
